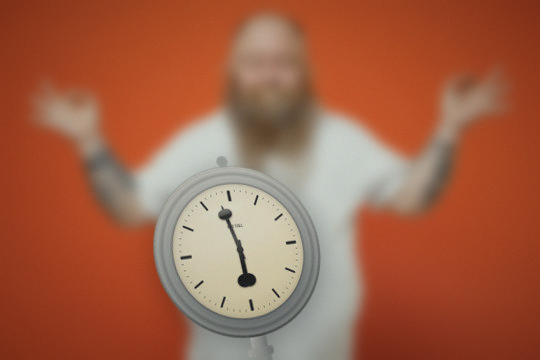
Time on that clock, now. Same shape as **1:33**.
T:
**5:58**
